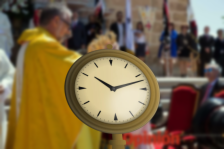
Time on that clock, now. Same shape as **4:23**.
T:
**10:12**
